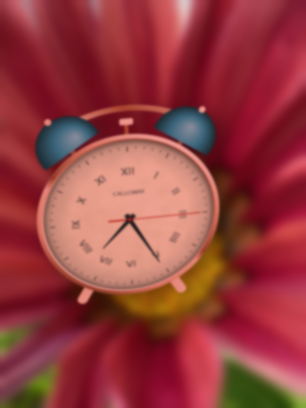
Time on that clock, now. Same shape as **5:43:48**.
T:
**7:25:15**
